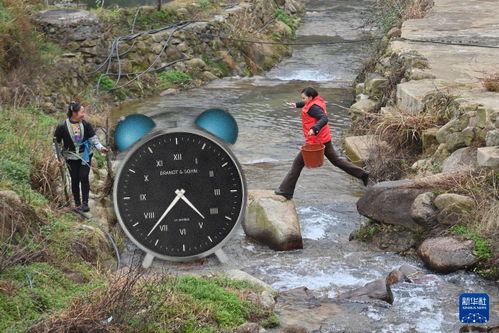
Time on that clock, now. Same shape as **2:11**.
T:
**4:37**
